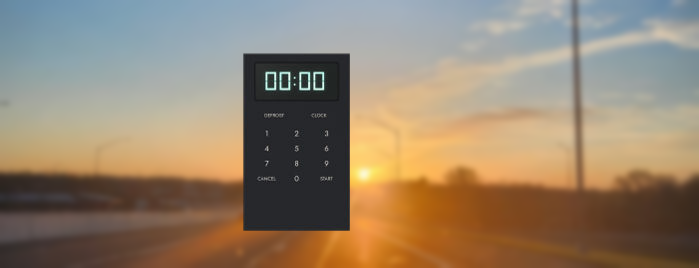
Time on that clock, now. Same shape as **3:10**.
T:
**0:00**
